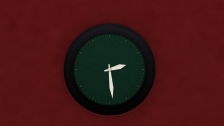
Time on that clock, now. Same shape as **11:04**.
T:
**2:29**
